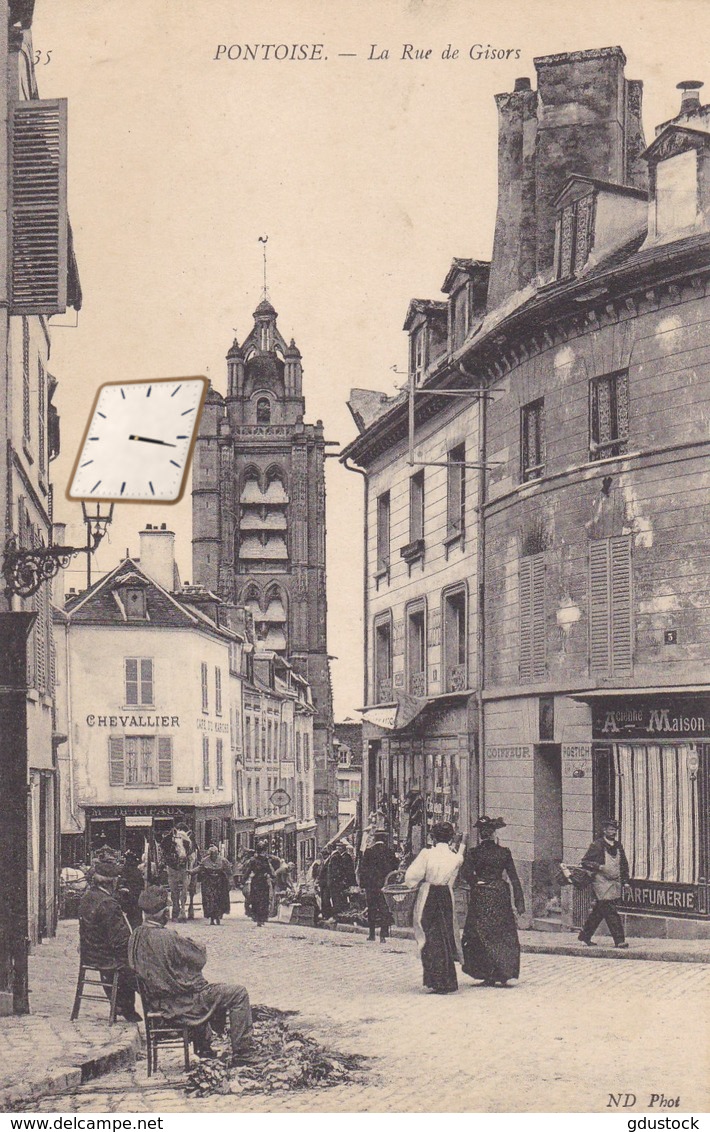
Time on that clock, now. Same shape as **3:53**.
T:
**3:17**
